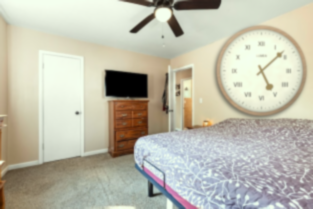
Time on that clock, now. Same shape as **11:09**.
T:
**5:08**
